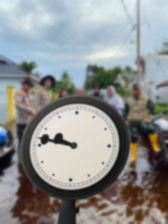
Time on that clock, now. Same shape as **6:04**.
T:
**9:47**
